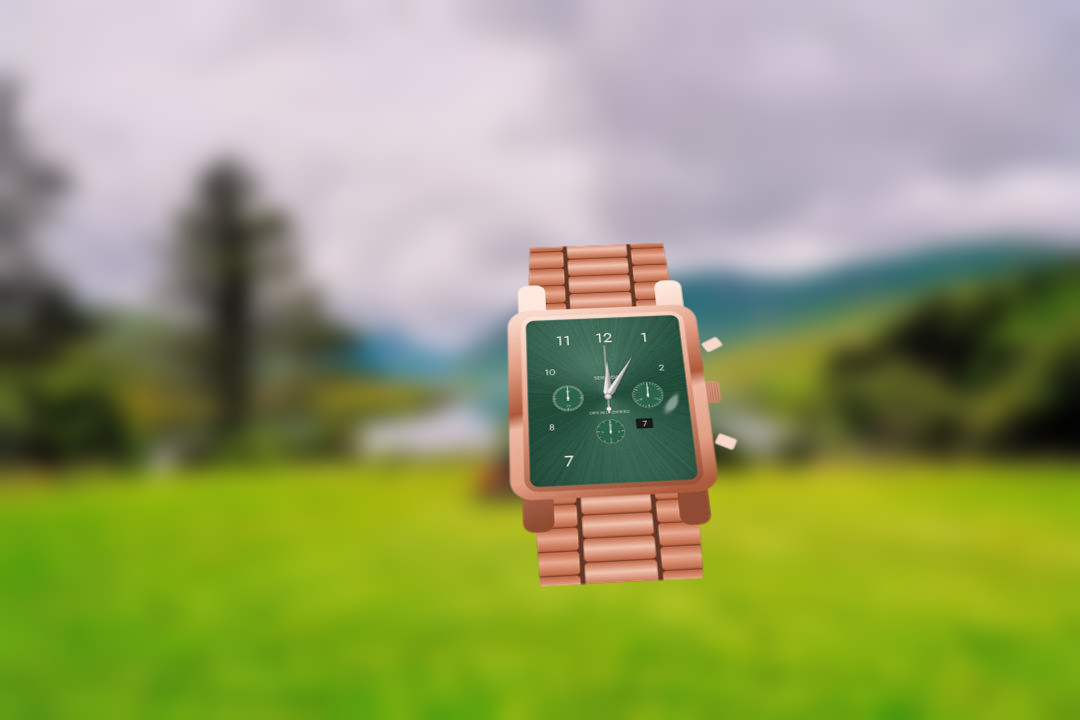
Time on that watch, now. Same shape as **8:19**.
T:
**12:05**
